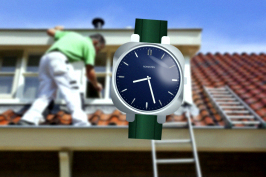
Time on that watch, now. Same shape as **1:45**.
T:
**8:27**
